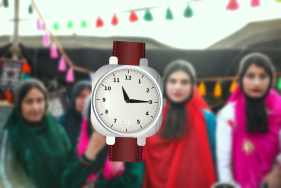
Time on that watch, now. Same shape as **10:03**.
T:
**11:15**
